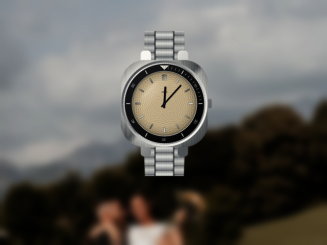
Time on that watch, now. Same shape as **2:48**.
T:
**12:07**
